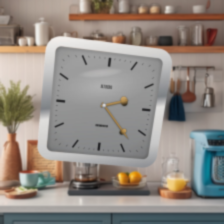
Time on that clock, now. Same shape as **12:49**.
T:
**2:23**
